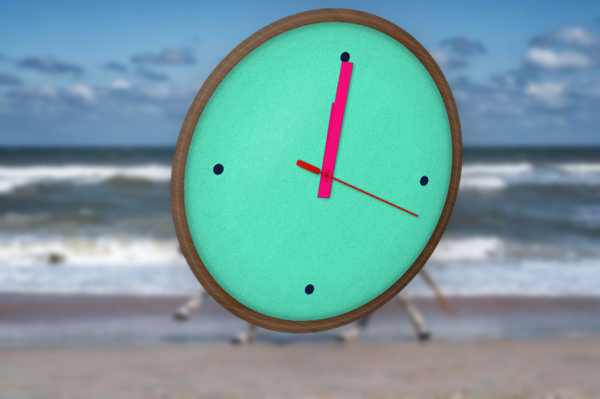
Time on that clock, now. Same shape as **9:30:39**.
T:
**12:00:18**
